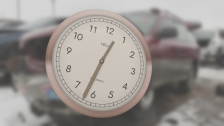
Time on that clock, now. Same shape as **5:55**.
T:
**12:32**
